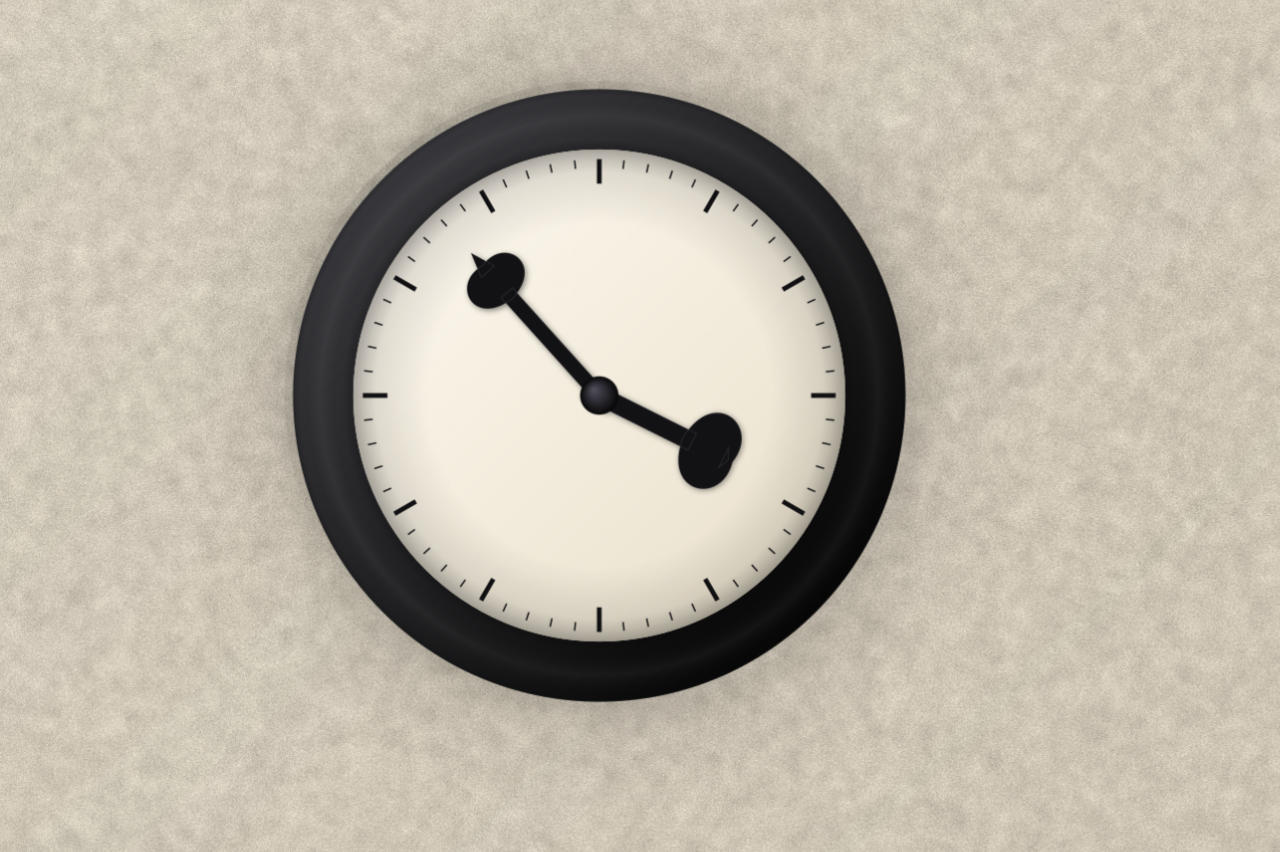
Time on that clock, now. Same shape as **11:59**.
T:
**3:53**
